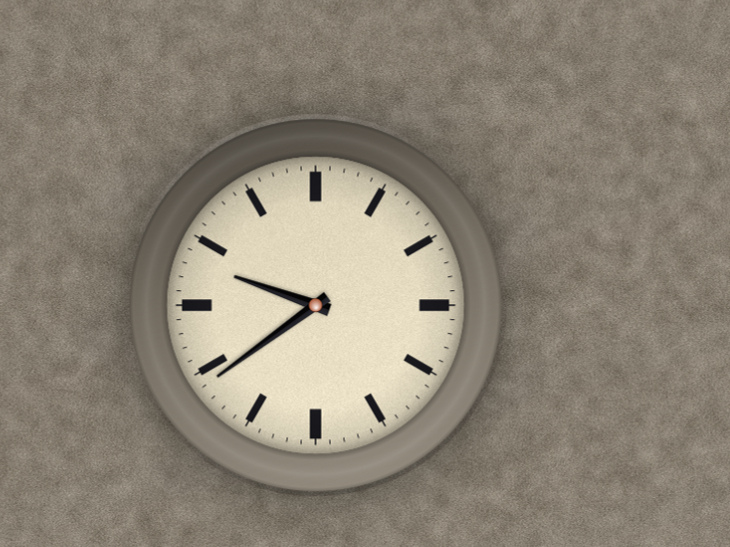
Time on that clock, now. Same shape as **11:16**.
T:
**9:39**
